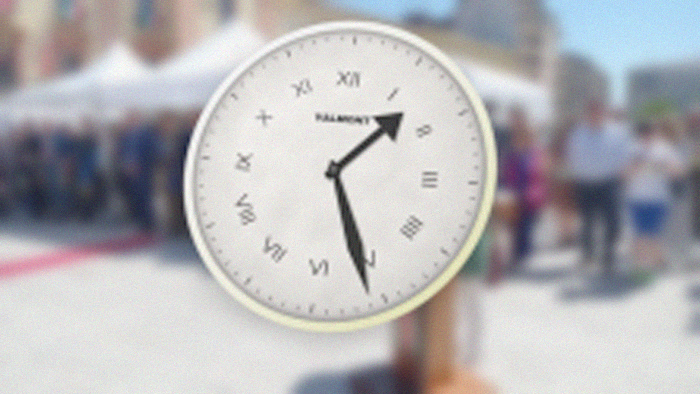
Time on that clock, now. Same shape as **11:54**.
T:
**1:26**
